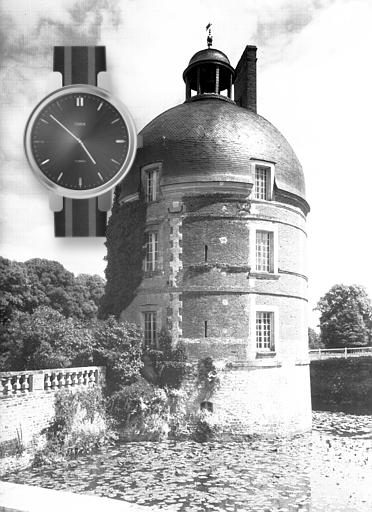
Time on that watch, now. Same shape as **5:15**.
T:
**4:52**
